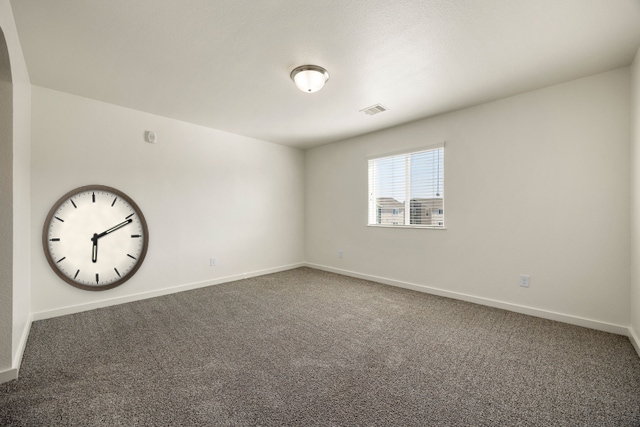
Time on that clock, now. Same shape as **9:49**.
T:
**6:11**
